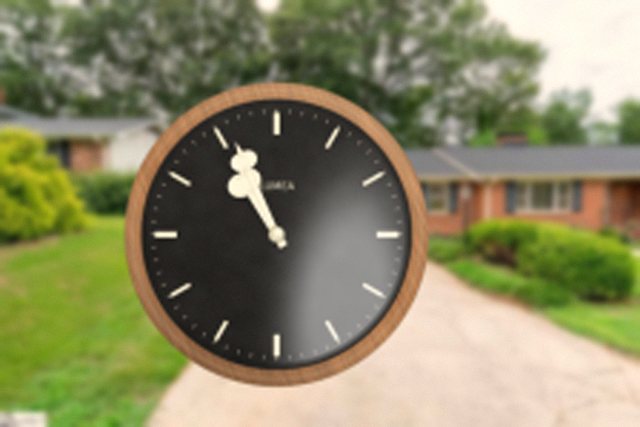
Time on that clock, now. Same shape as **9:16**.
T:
**10:56**
